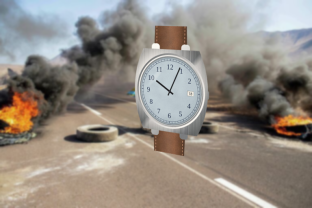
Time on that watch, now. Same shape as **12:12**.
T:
**10:04**
